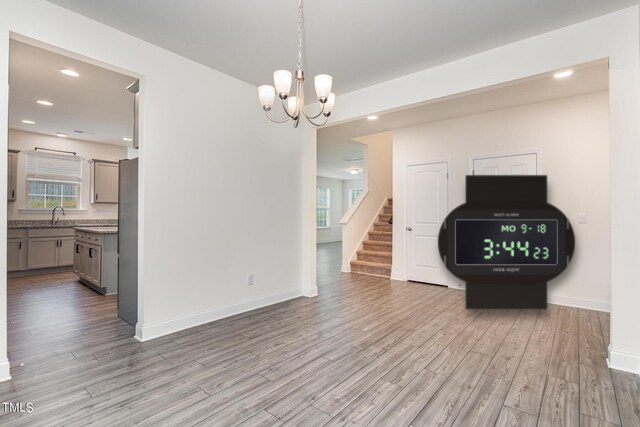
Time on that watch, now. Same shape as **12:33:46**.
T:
**3:44:23**
